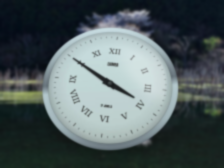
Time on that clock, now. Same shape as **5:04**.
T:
**3:50**
